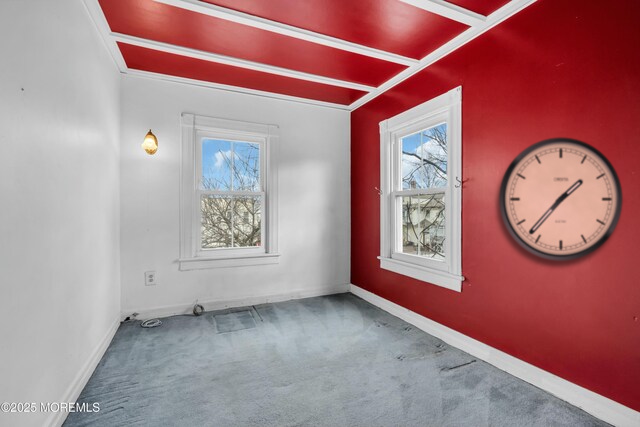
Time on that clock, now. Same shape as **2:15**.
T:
**1:37**
